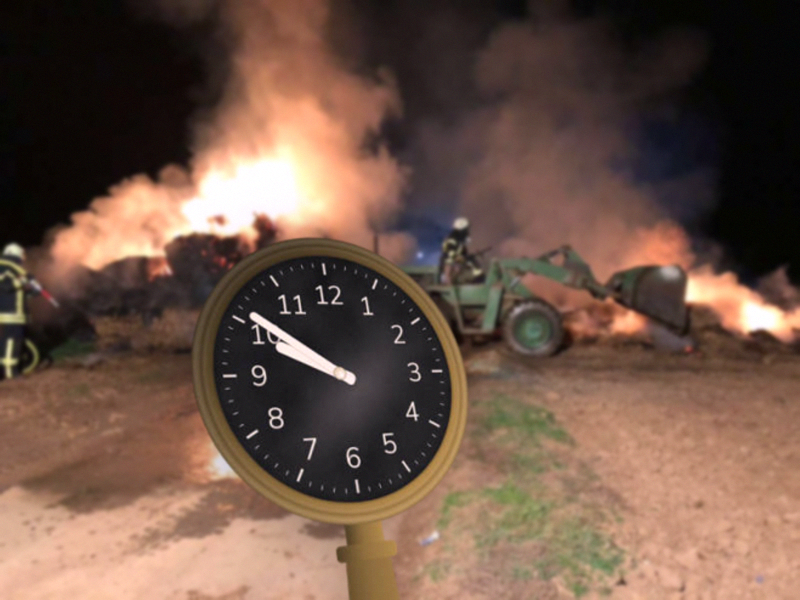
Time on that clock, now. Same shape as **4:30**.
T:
**9:51**
